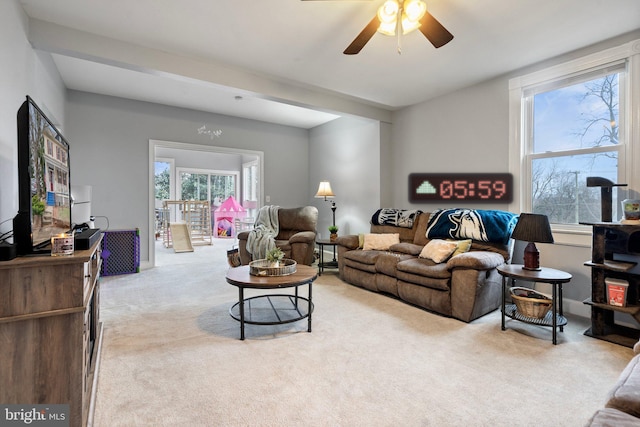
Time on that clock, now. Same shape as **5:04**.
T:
**5:59**
